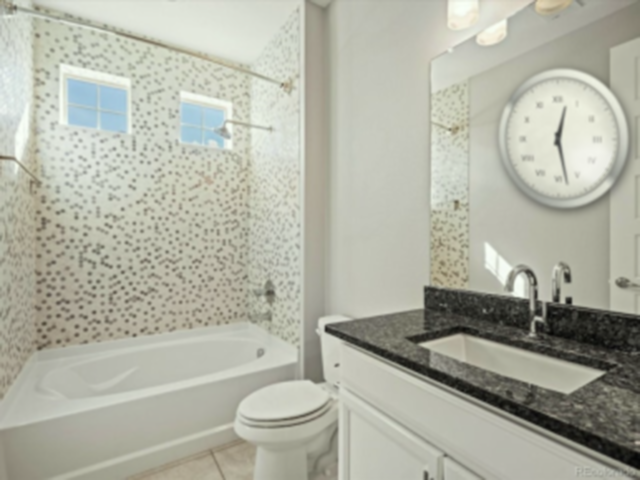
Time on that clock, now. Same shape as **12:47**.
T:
**12:28**
